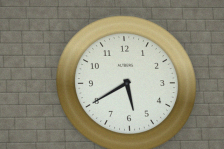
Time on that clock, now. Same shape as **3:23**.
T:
**5:40**
